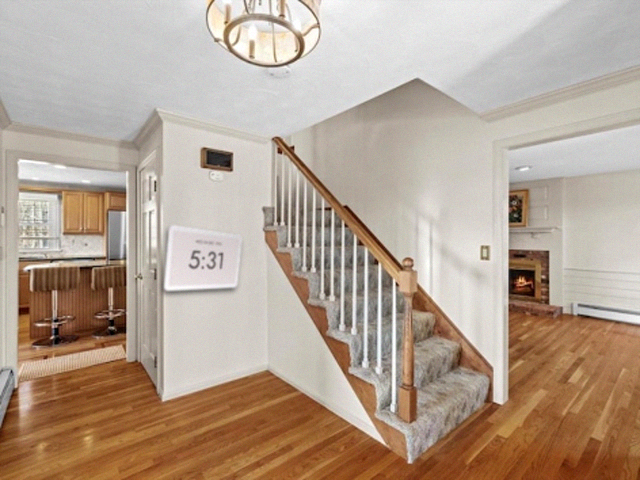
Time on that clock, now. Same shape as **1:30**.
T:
**5:31**
